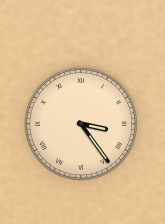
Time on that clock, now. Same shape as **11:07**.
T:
**3:24**
